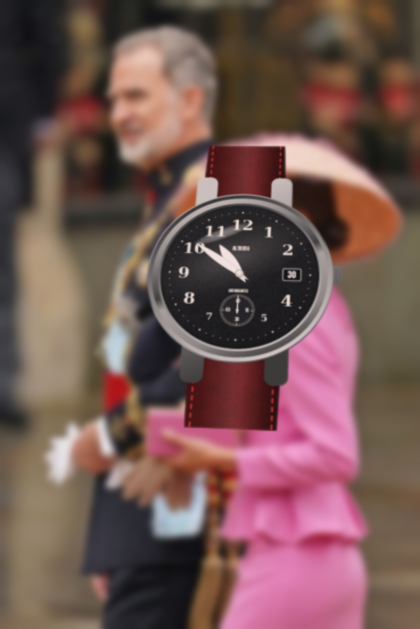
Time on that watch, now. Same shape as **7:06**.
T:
**10:51**
